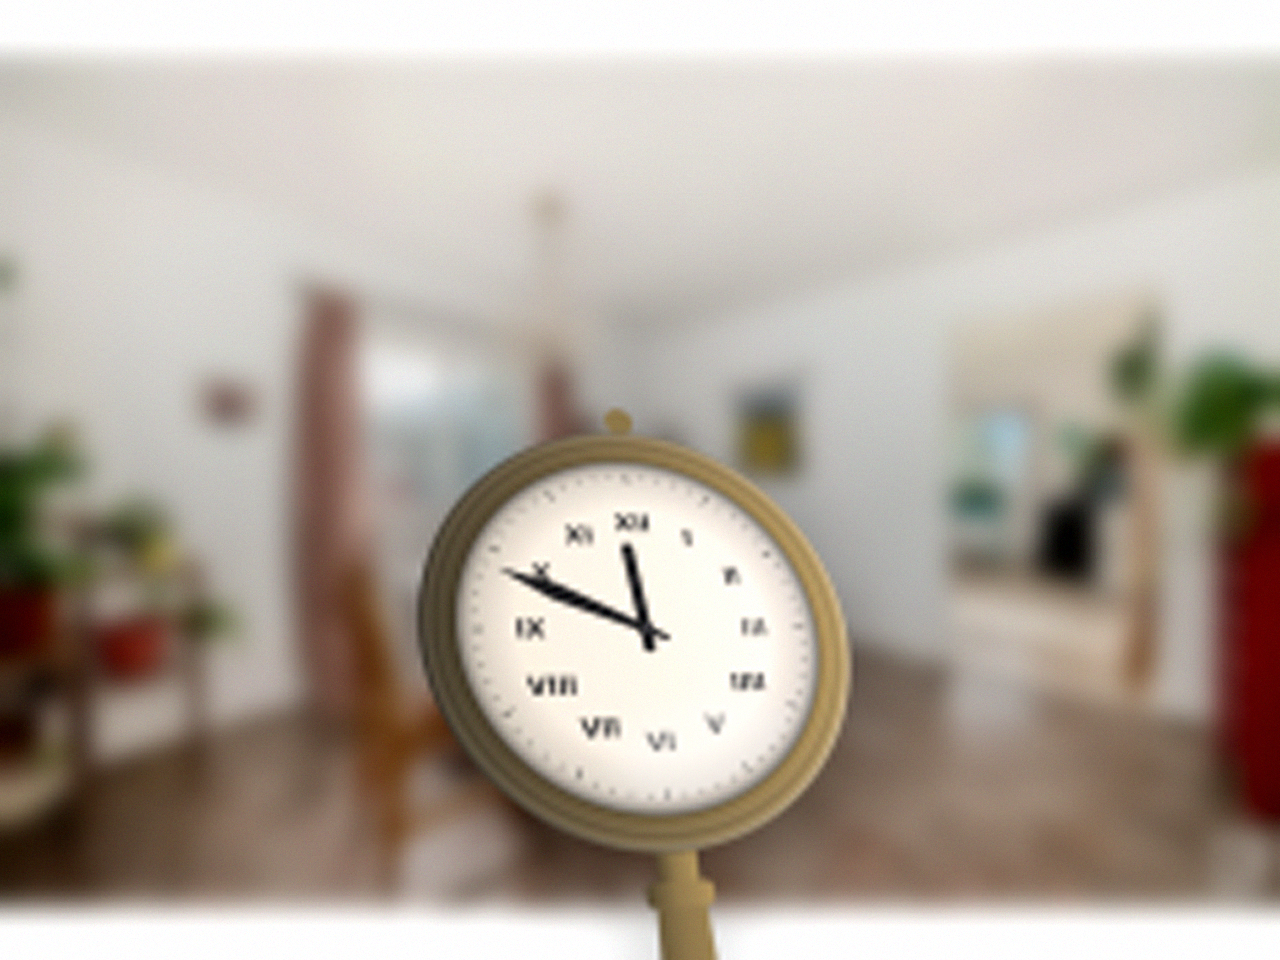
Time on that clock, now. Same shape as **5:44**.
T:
**11:49**
